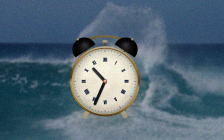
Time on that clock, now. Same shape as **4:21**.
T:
**10:34**
